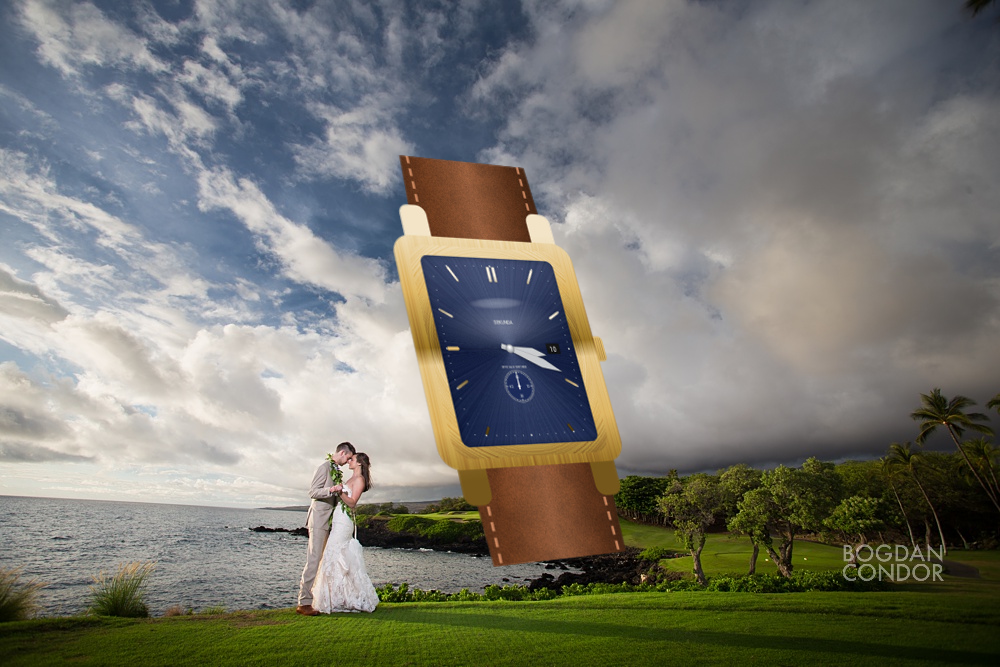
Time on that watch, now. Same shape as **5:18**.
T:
**3:19**
